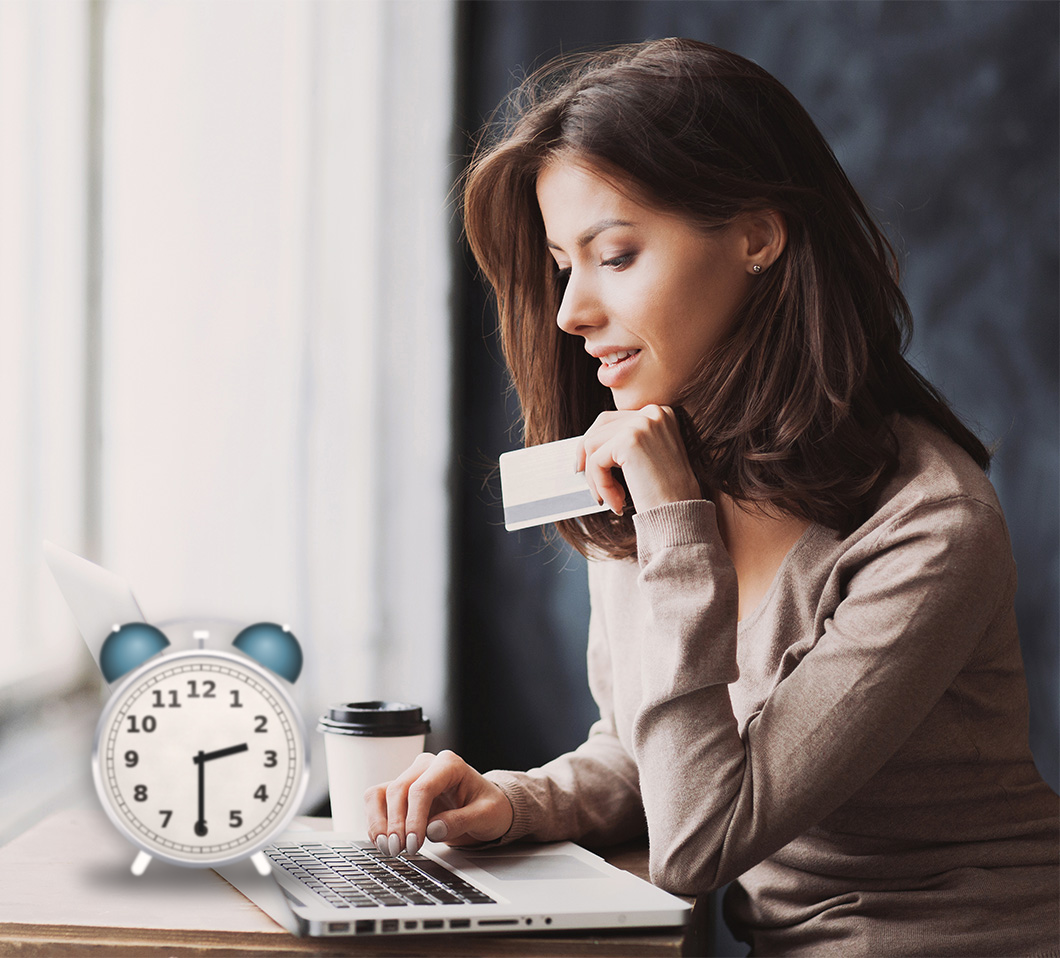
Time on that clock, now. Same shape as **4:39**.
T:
**2:30**
